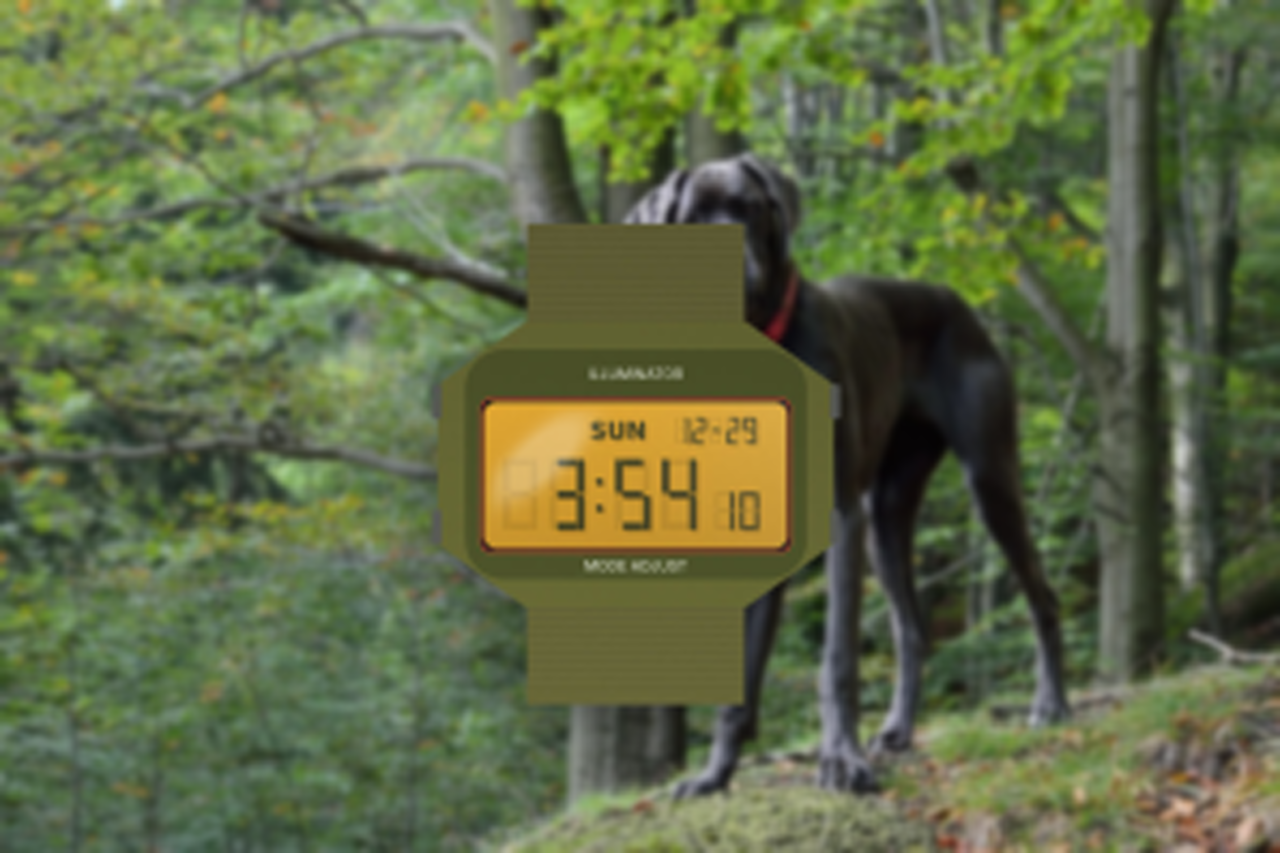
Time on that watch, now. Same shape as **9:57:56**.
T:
**3:54:10**
